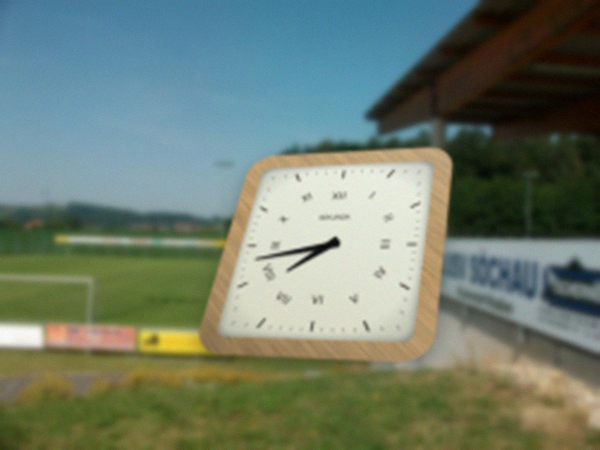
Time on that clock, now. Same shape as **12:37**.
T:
**7:43**
